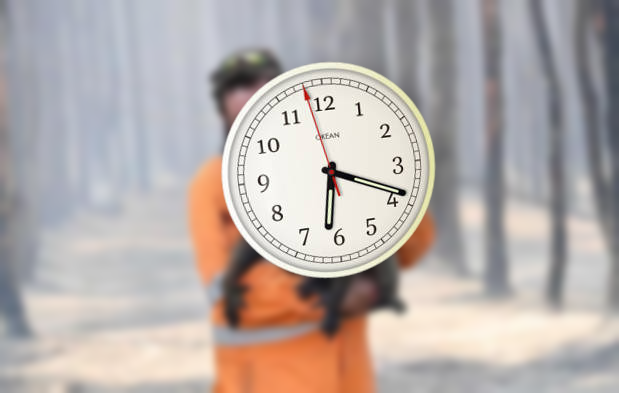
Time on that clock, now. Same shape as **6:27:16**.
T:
**6:18:58**
